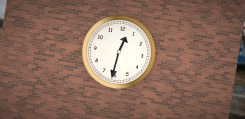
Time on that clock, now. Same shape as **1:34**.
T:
**12:31**
